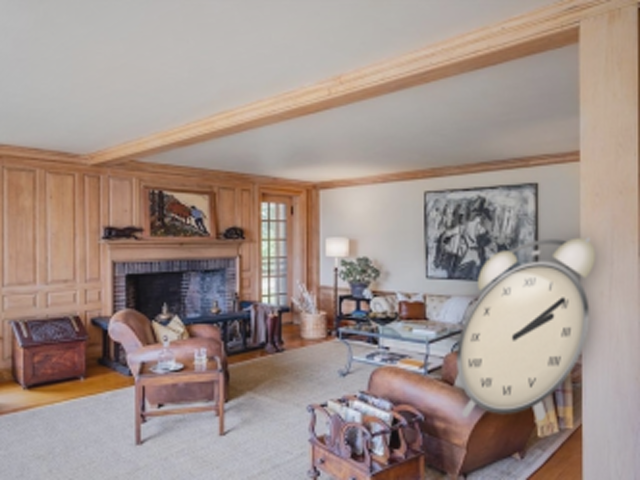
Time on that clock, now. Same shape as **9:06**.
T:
**2:09**
